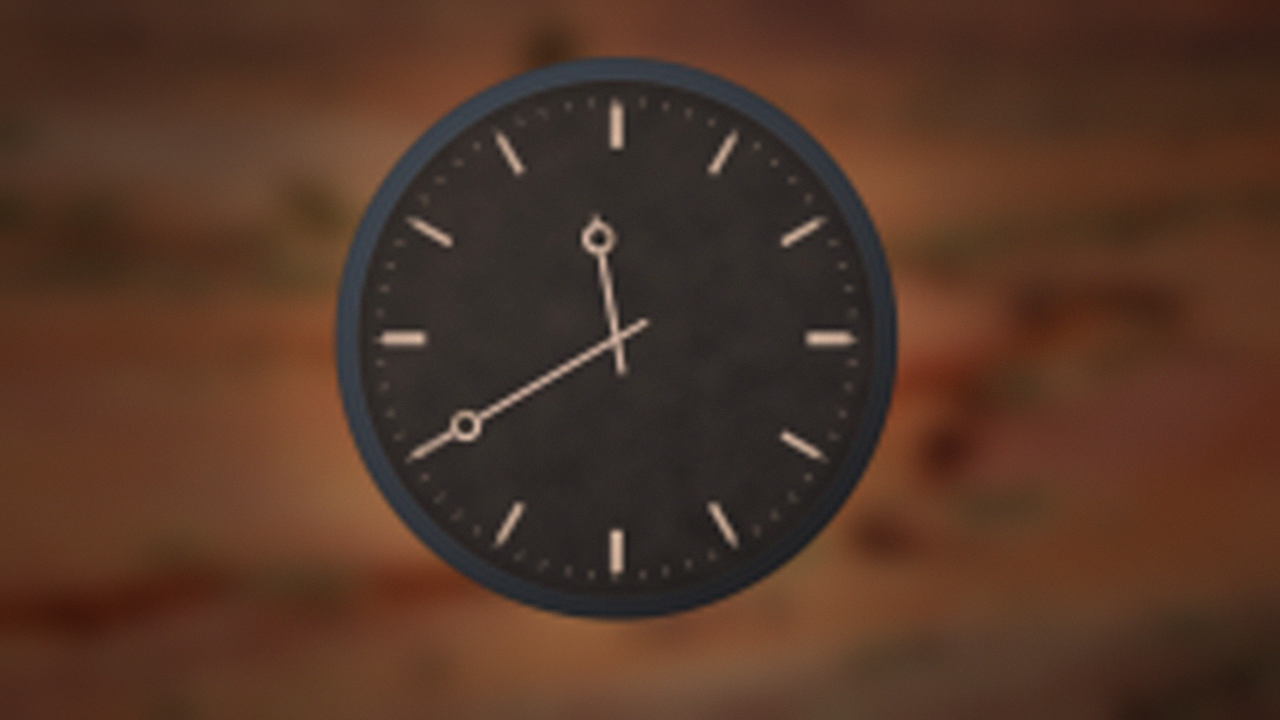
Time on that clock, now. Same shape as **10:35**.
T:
**11:40**
